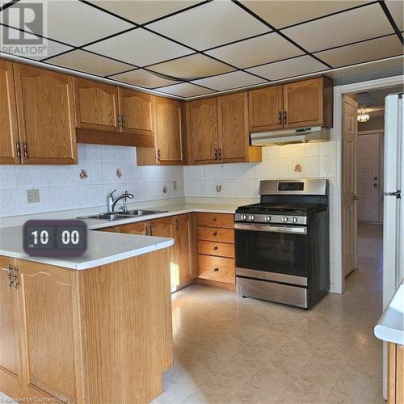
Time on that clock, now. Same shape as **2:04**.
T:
**10:00**
